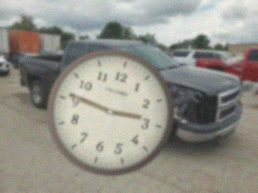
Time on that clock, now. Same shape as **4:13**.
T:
**2:46**
